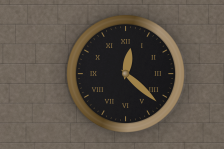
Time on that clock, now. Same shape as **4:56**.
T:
**12:22**
